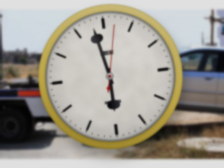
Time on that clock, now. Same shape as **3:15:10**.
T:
**5:58:02**
